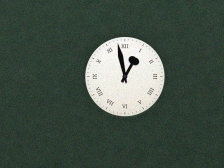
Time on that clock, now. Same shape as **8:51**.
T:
**12:58**
